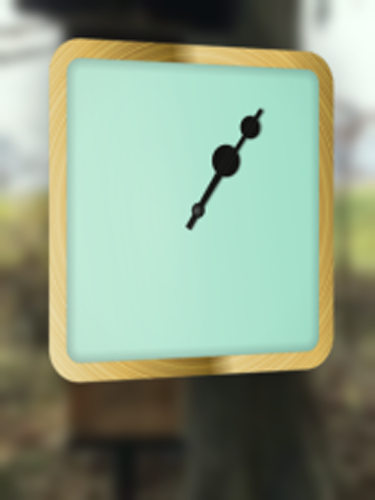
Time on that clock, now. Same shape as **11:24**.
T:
**1:06**
